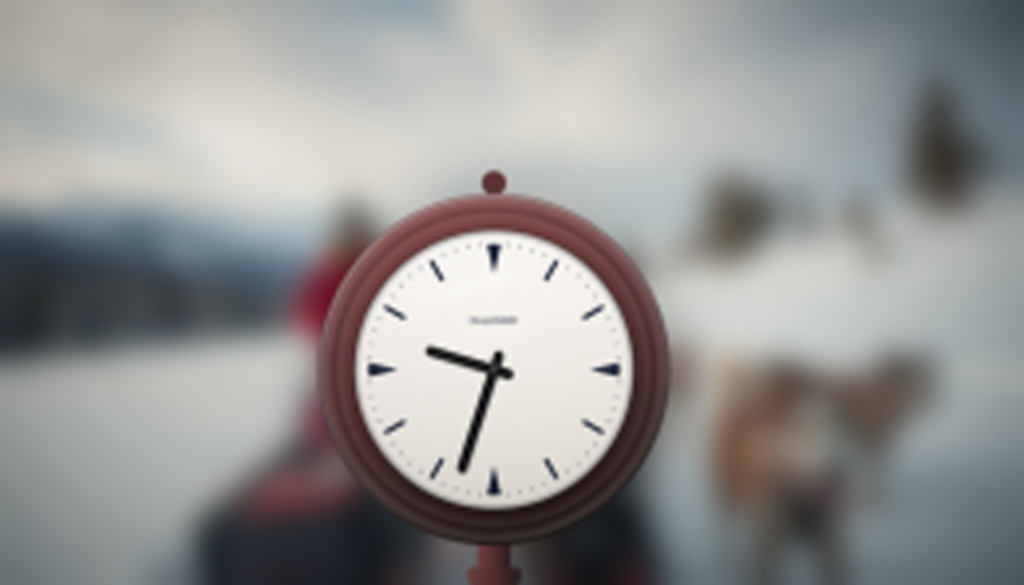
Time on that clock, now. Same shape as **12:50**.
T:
**9:33**
